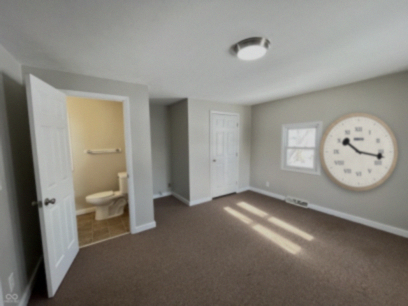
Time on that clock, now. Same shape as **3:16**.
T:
**10:17**
